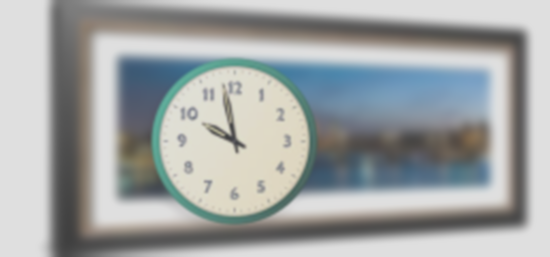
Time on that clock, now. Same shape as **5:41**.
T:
**9:58**
